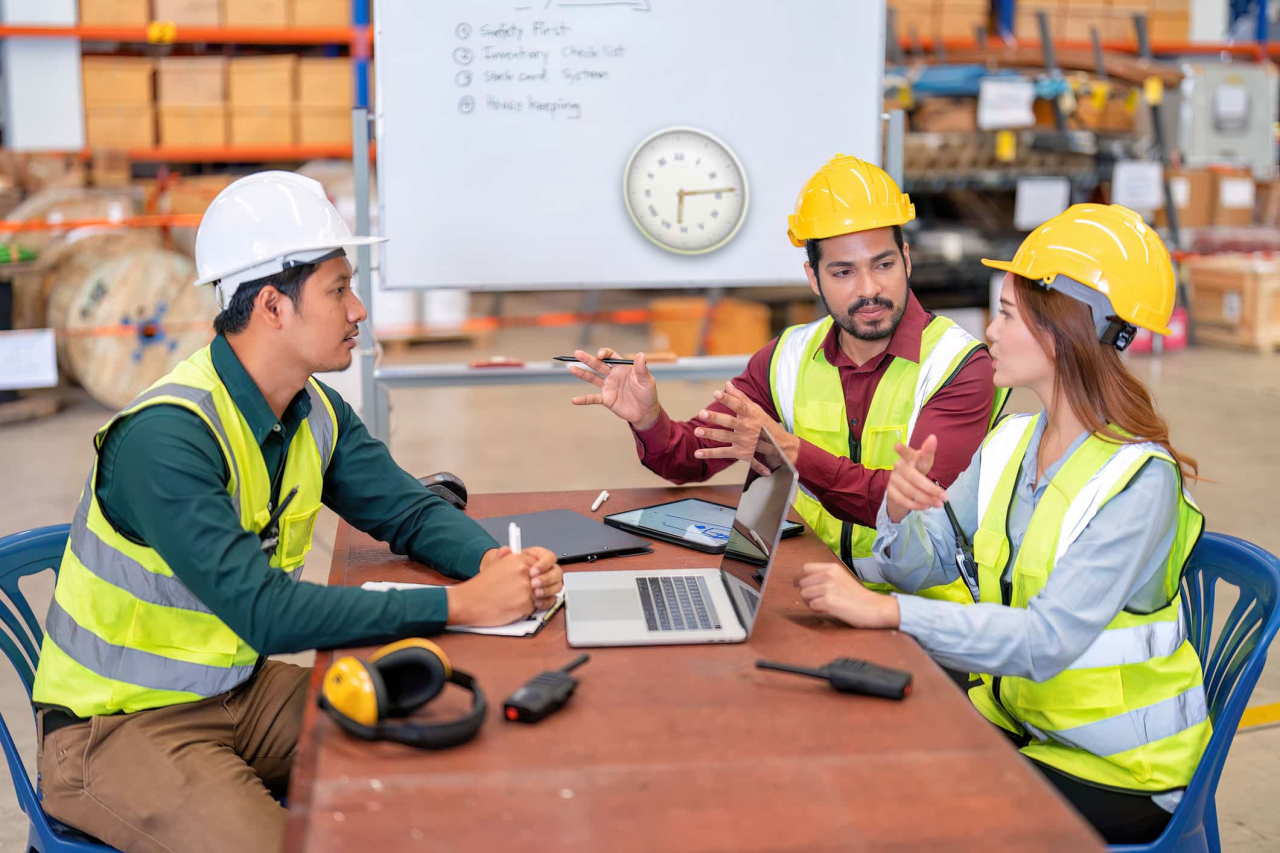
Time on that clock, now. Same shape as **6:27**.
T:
**6:14**
